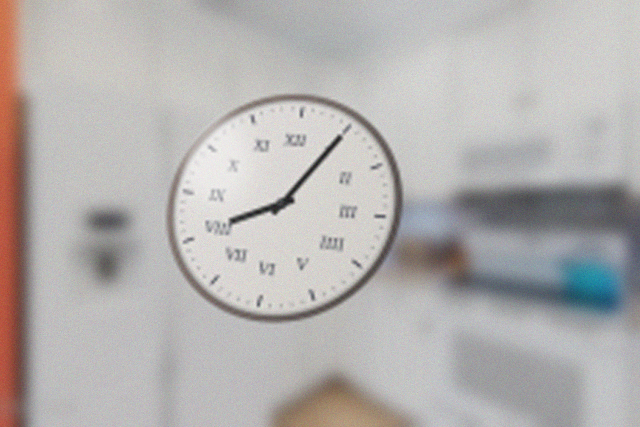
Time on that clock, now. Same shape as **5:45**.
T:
**8:05**
